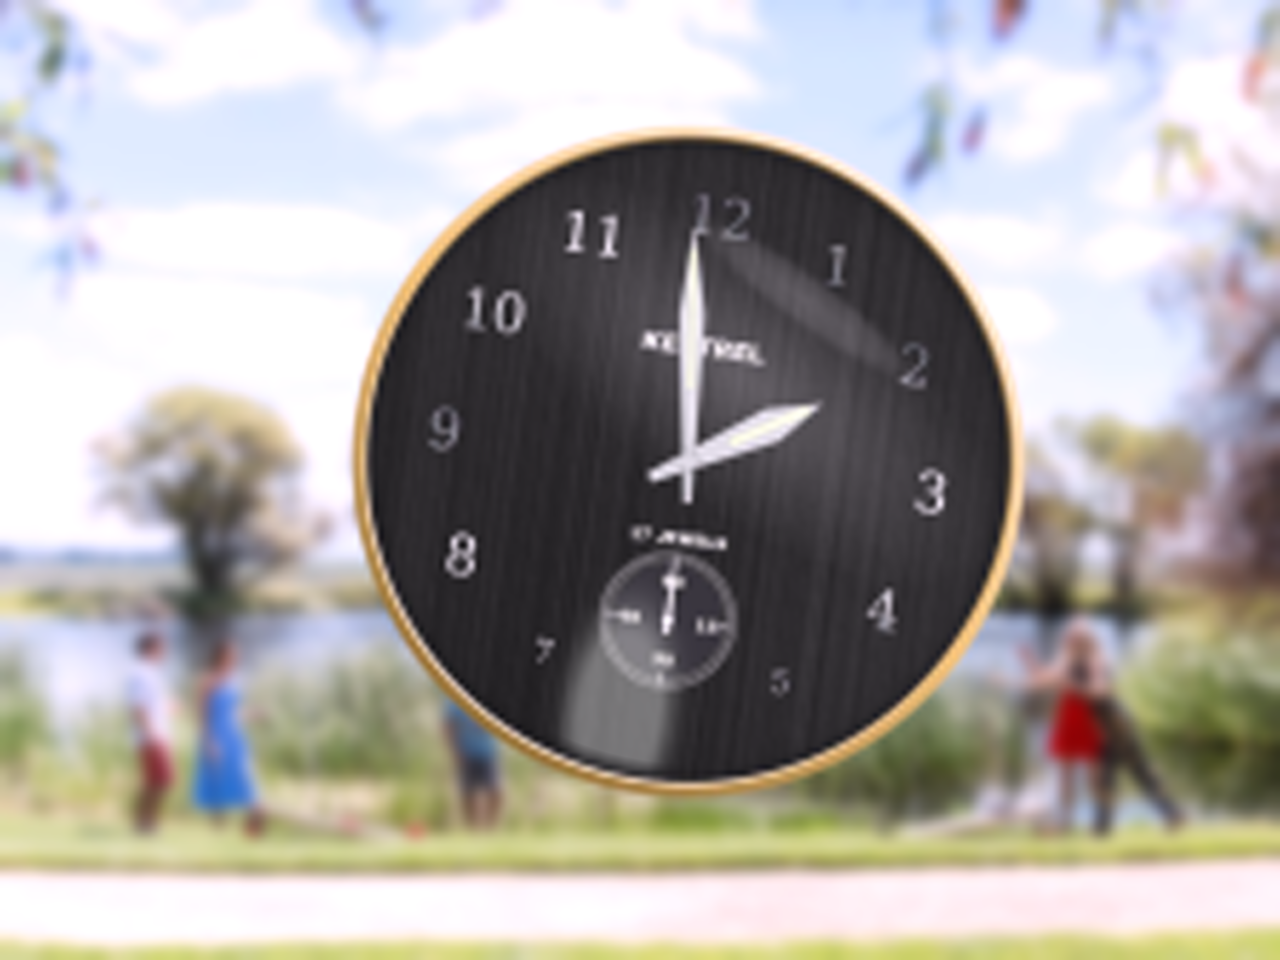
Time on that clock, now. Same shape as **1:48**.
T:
**1:59**
